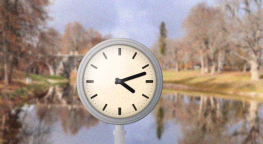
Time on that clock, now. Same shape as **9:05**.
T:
**4:12**
